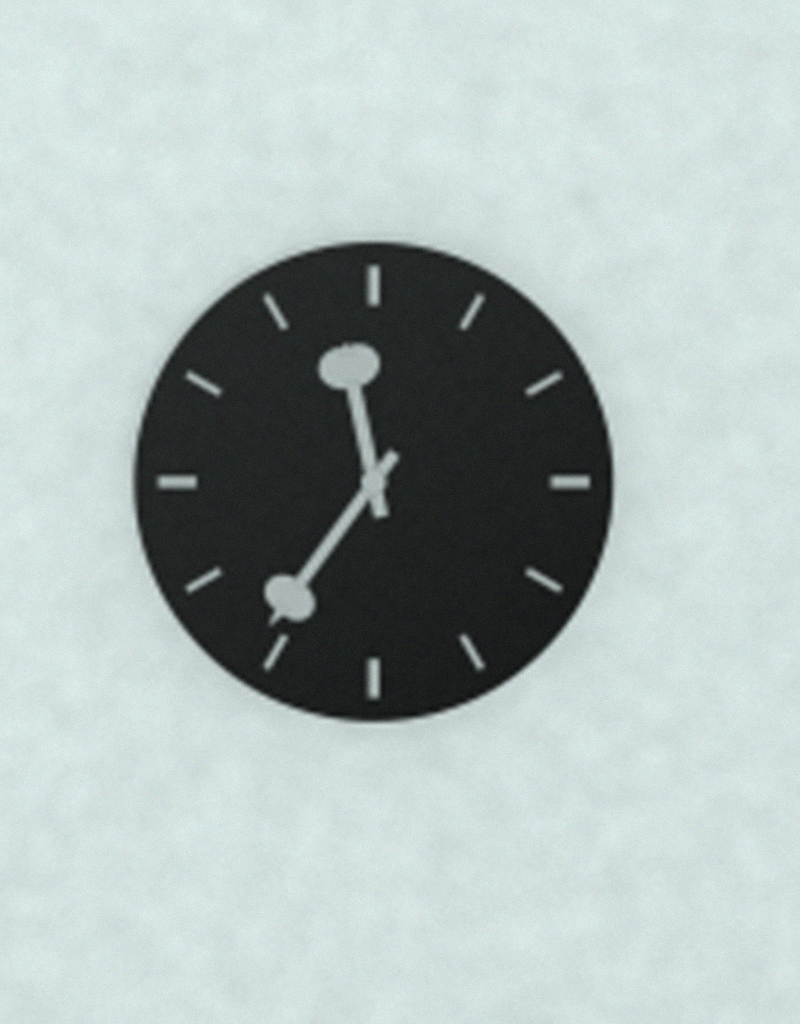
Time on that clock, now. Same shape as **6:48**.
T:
**11:36**
